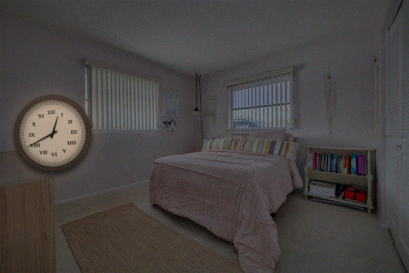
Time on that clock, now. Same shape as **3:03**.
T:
**12:41**
